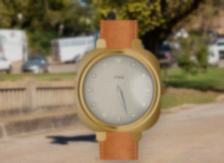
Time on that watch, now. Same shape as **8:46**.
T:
**5:27**
